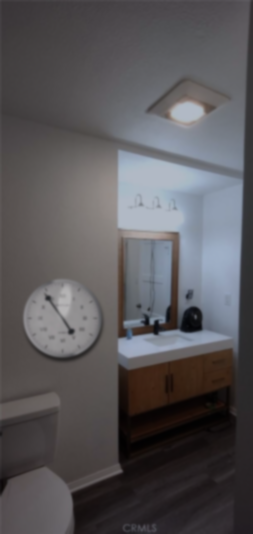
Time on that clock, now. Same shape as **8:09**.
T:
**4:54**
